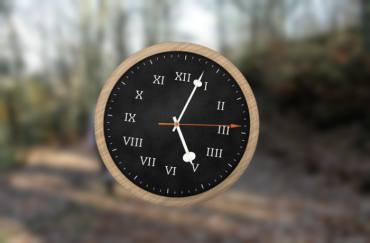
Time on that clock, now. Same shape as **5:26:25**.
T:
**5:03:14**
